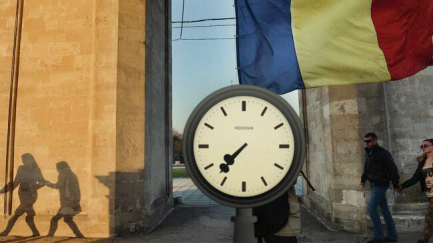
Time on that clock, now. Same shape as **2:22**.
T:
**7:37**
